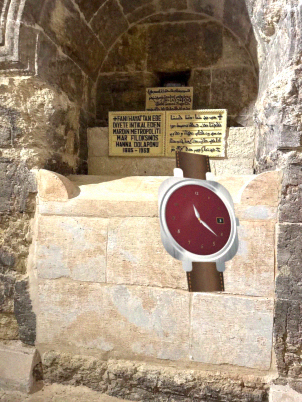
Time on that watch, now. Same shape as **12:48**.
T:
**11:22**
